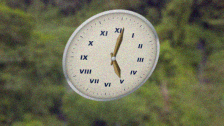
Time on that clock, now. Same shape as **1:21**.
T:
**5:01**
